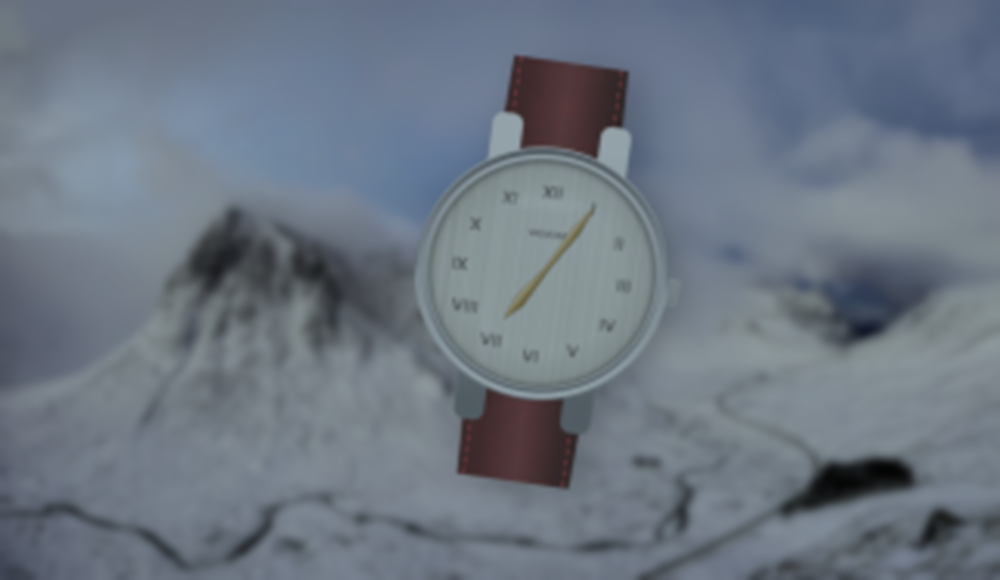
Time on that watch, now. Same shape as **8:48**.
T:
**7:05**
